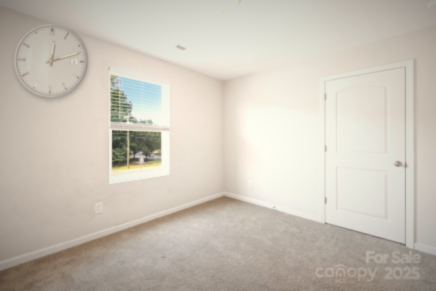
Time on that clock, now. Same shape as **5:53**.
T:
**12:12**
